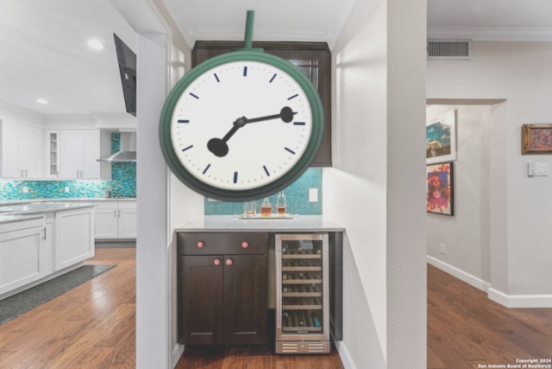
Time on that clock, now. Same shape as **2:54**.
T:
**7:13**
